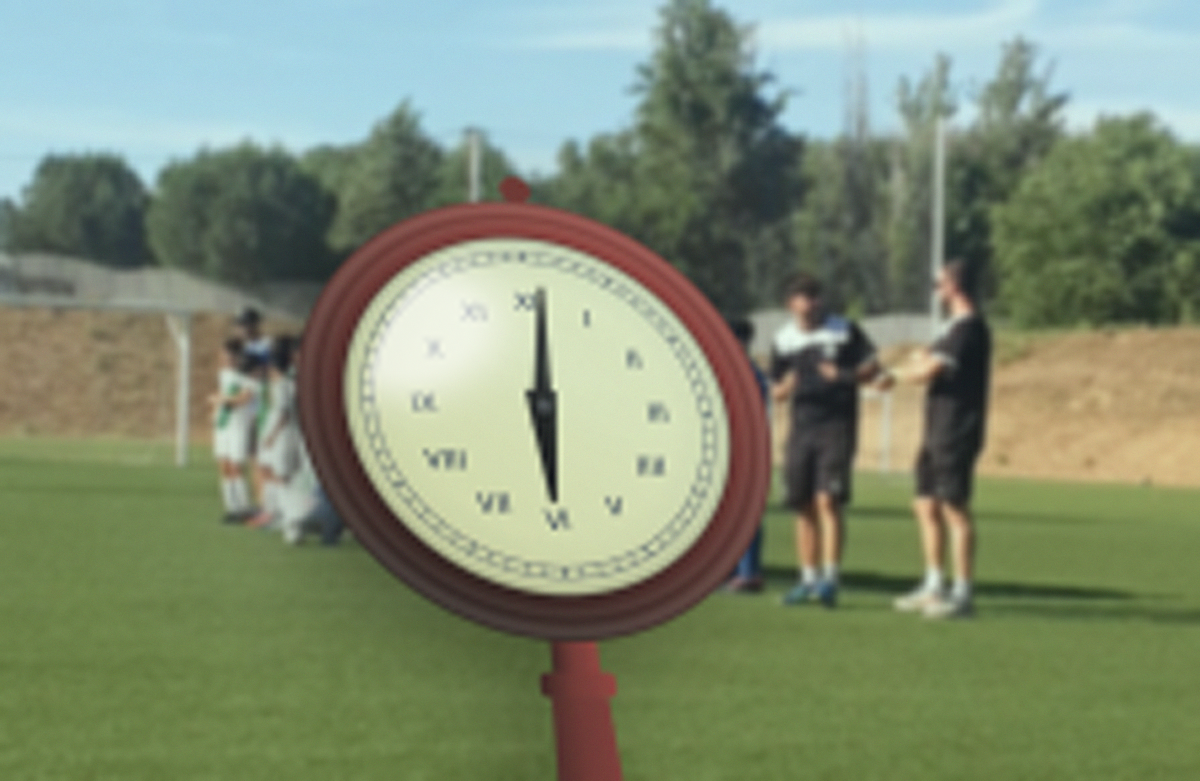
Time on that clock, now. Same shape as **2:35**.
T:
**6:01**
